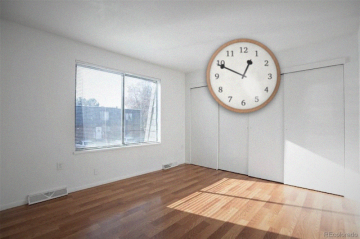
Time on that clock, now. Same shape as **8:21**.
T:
**12:49**
